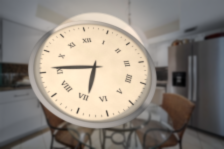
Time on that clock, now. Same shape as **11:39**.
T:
**6:46**
